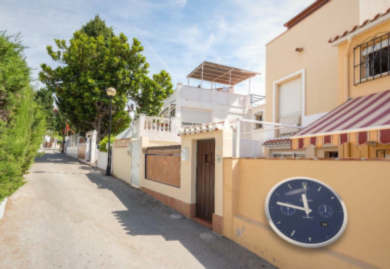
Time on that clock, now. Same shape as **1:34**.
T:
**11:47**
